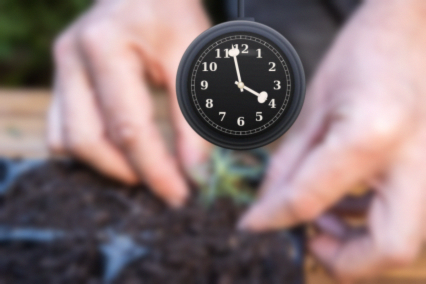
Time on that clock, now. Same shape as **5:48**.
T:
**3:58**
